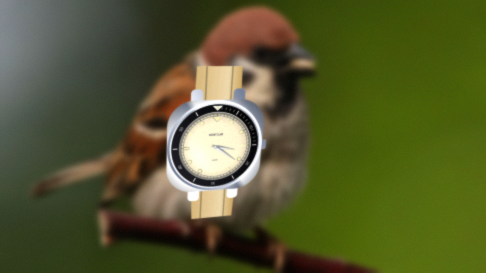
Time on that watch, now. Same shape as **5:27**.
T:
**3:21**
